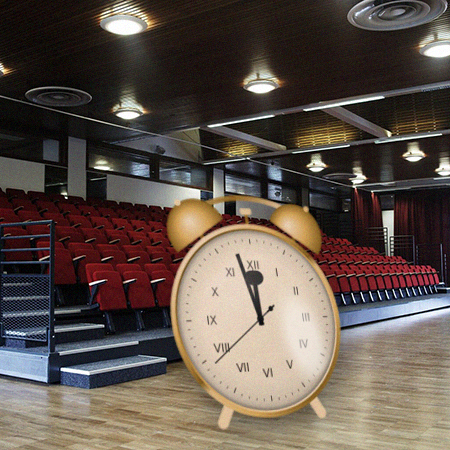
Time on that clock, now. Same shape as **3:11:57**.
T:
**11:57:39**
